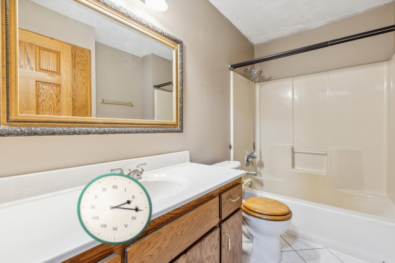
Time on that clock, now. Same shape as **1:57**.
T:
**2:16**
